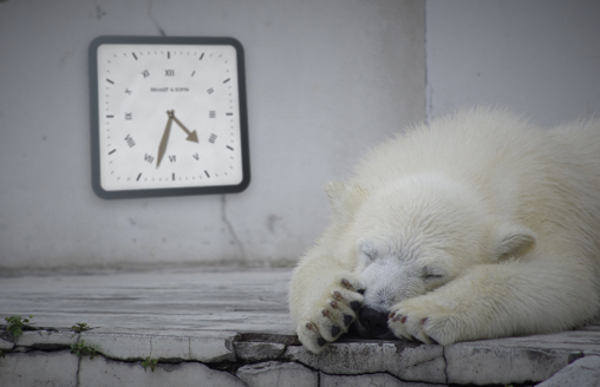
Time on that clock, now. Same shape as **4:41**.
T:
**4:33**
